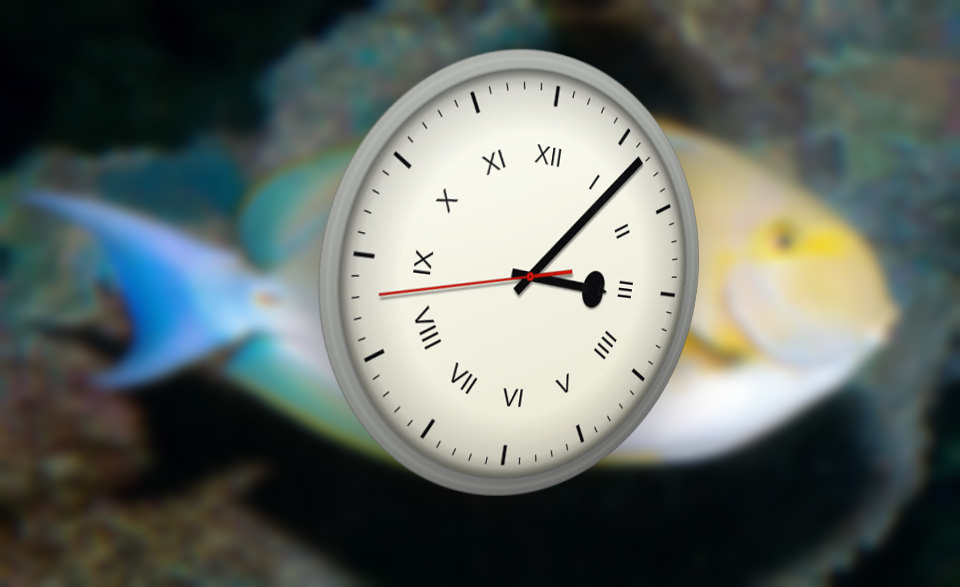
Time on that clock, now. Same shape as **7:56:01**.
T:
**3:06:43**
